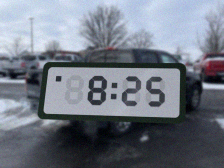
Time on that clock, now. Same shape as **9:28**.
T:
**8:25**
